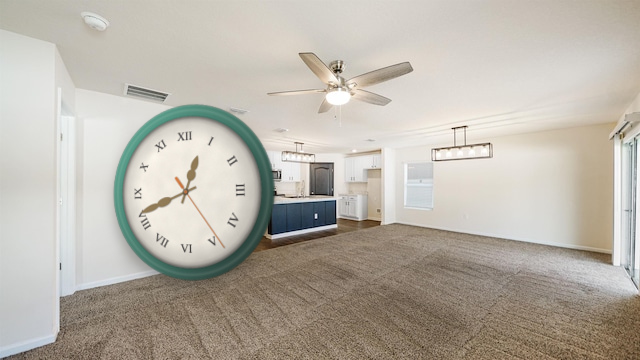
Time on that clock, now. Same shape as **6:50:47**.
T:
**12:41:24**
